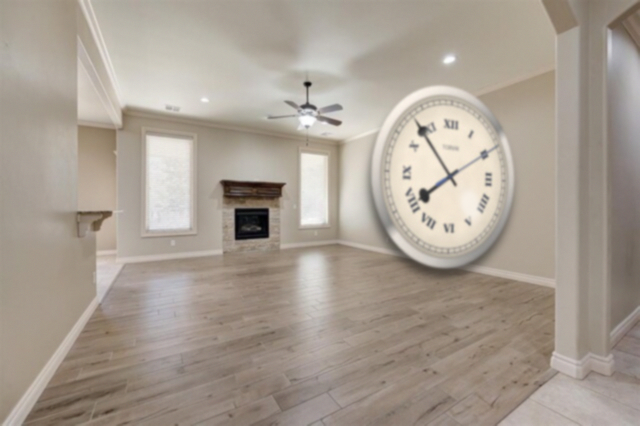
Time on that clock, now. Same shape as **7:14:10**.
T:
**7:53:10**
